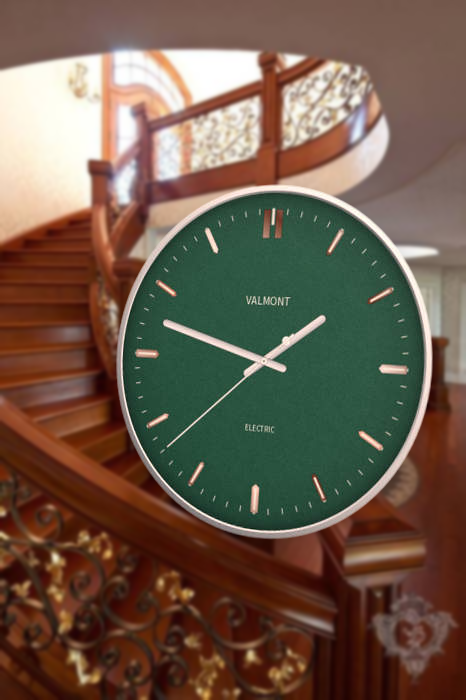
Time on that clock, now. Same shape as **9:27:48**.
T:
**1:47:38**
